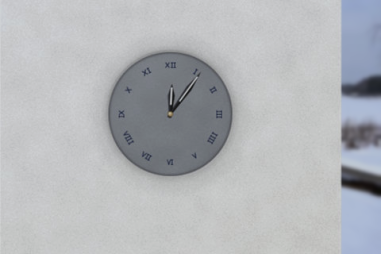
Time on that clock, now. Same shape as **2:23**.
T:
**12:06**
